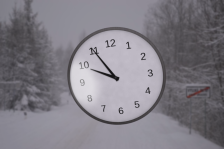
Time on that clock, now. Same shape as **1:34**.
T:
**9:55**
